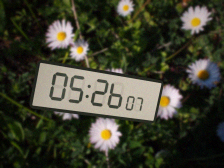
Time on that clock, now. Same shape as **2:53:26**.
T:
**5:26:07**
